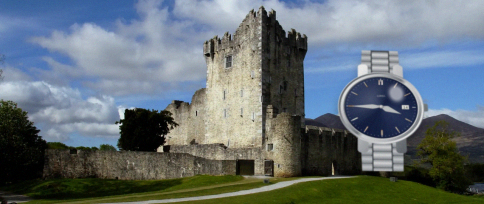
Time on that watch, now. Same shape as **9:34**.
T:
**3:45**
